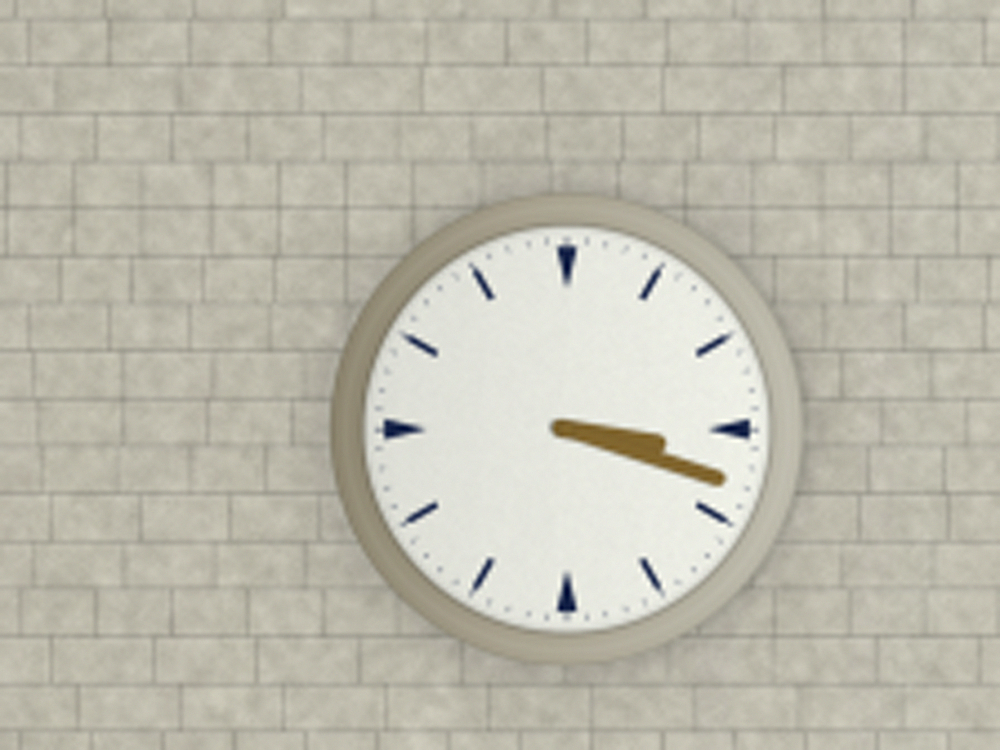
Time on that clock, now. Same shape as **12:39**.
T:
**3:18**
